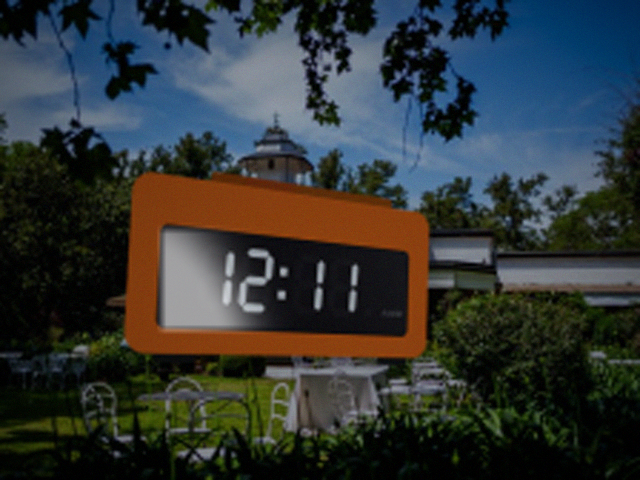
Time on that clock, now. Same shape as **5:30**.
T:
**12:11**
